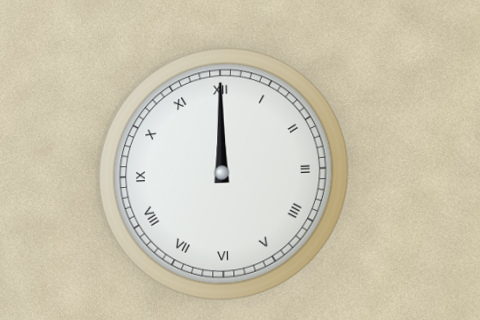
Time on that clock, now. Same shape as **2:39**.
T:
**12:00**
